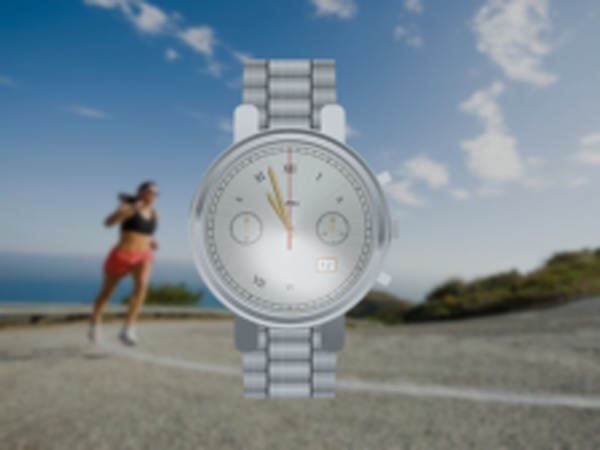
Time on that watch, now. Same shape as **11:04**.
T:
**10:57**
